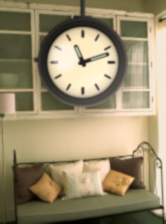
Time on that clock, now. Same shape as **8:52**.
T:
**11:12**
